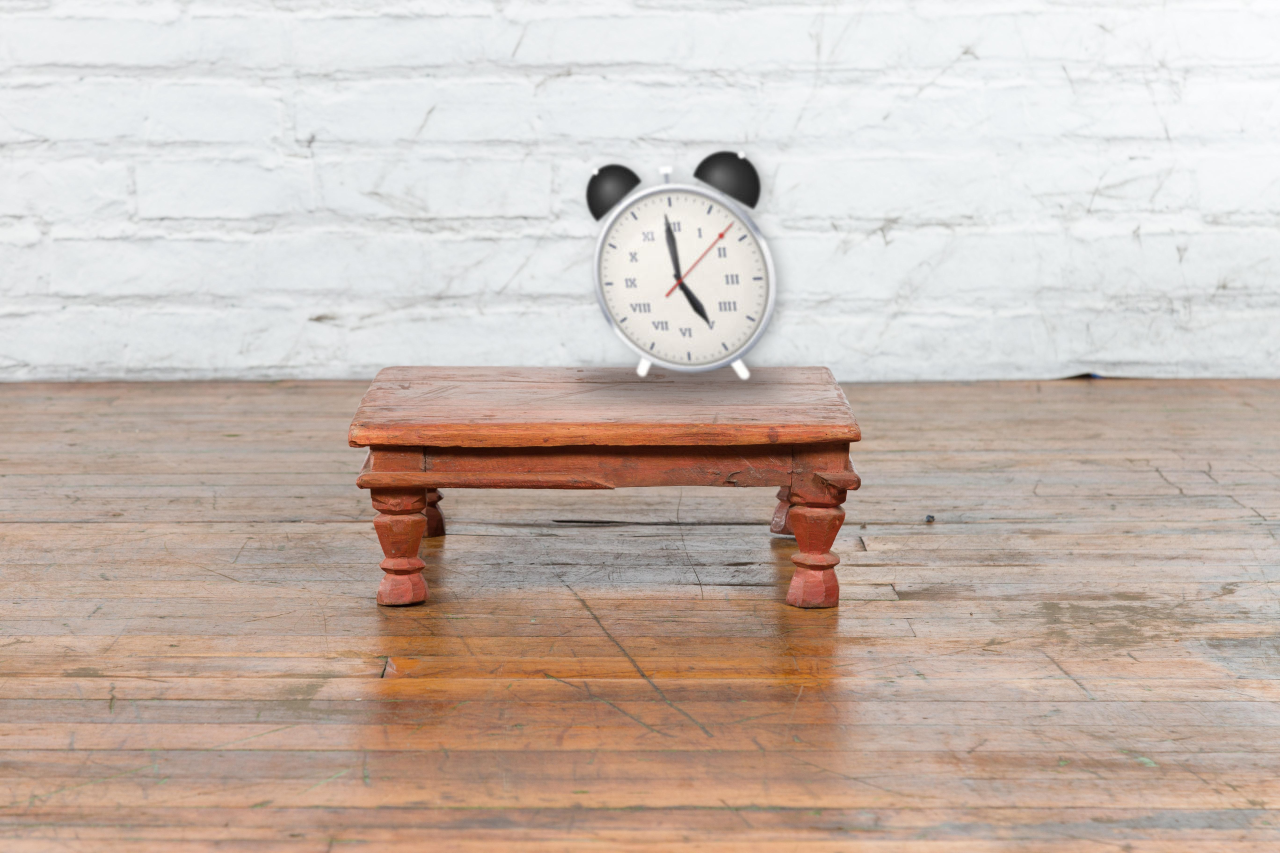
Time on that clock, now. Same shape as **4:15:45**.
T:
**4:59:08**
